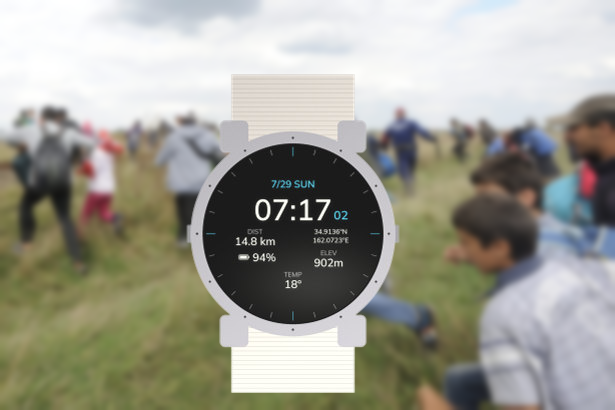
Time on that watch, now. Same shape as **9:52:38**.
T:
**7:17:02**
